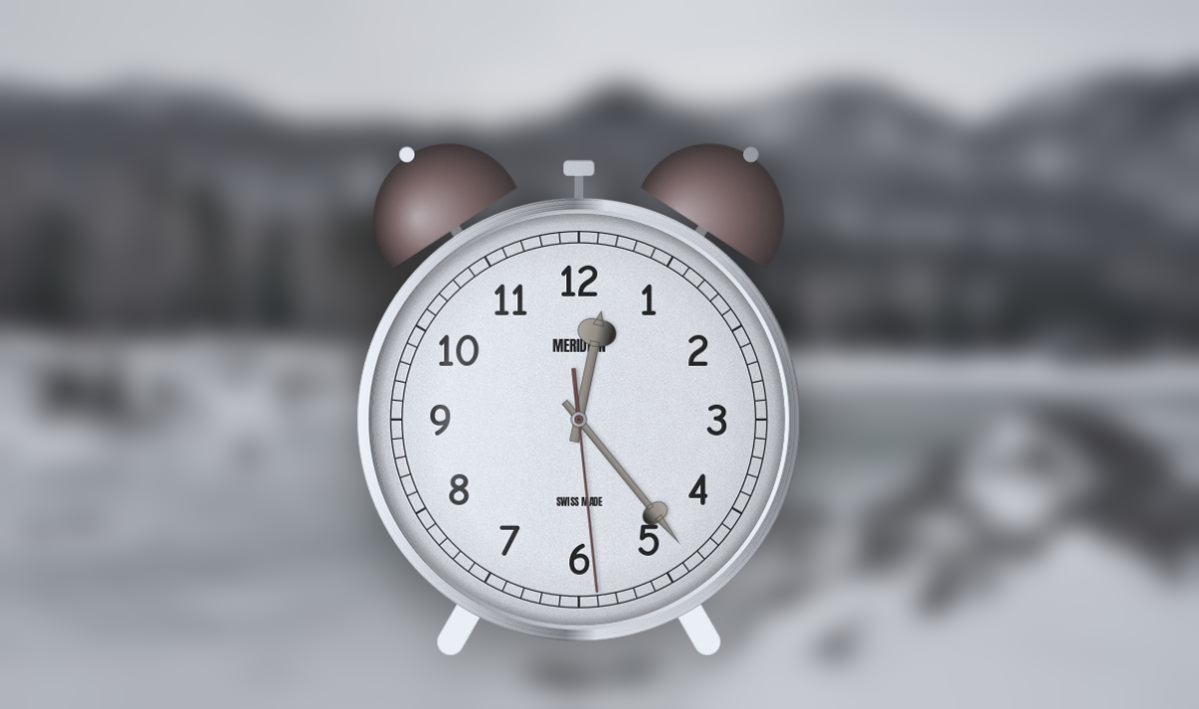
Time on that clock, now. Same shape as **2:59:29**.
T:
**12:23:29**
